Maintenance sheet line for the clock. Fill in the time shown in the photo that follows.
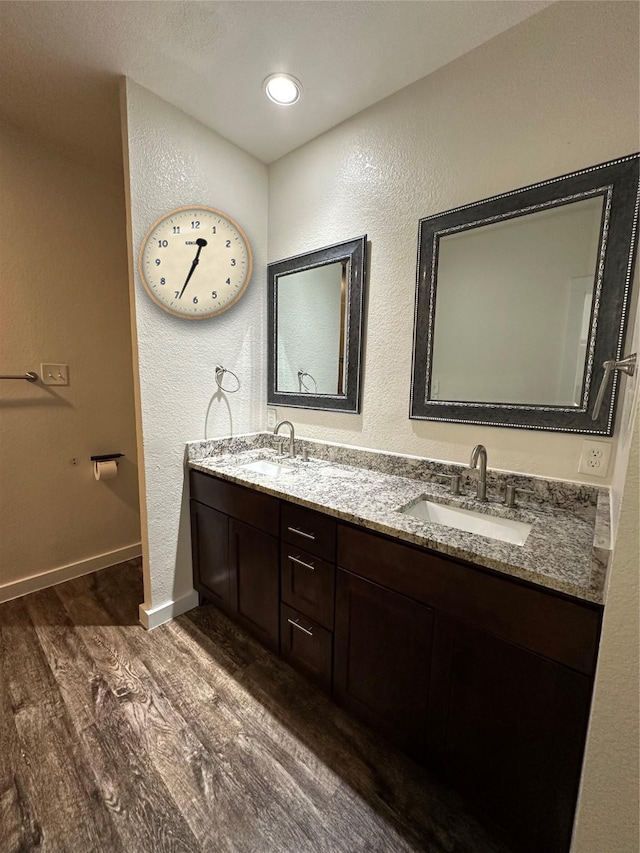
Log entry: 12:34
